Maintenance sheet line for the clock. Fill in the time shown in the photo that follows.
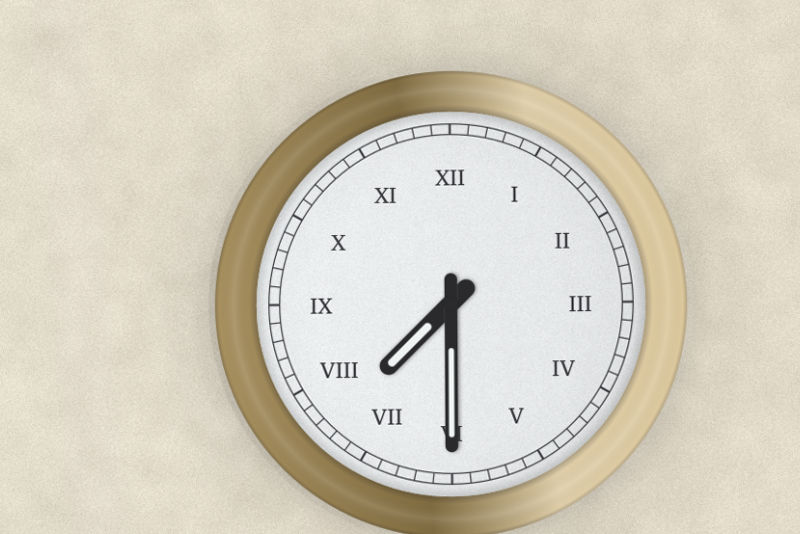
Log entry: 7:30
